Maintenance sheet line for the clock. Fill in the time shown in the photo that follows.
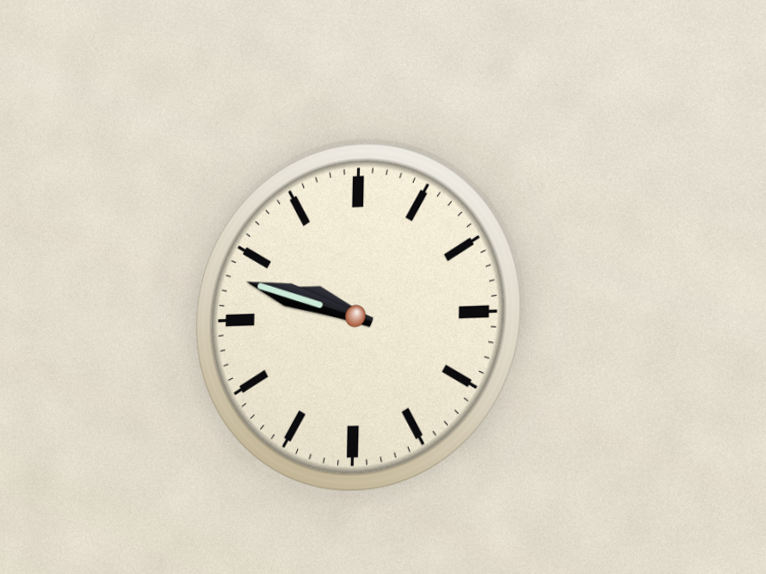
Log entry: 9:48
